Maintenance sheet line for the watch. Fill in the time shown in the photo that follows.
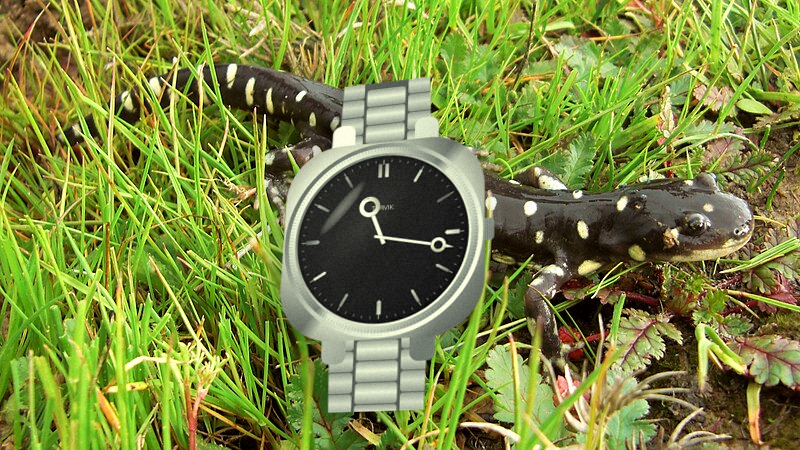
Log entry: 11:17
